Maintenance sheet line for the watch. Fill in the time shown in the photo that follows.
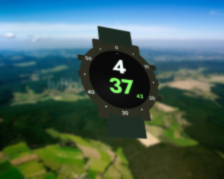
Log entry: 4:37
